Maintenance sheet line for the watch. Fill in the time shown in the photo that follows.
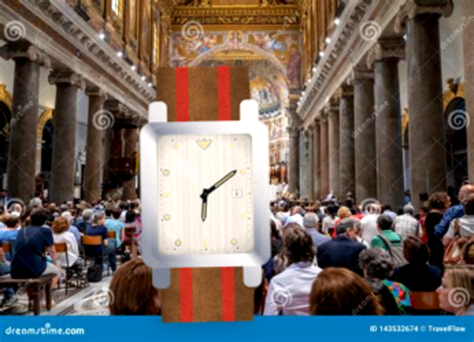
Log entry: 6:09
